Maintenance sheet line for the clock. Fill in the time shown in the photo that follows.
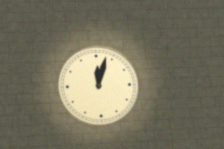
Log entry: 12:03
